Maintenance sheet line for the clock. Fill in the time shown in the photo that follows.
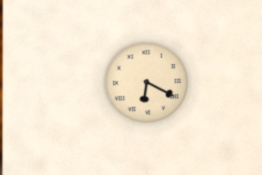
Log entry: 6:20
